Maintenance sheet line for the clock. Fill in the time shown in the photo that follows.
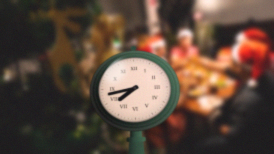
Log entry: 7:43
